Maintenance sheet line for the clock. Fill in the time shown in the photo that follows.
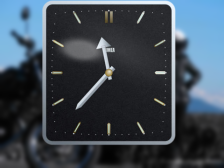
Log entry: 11:37
